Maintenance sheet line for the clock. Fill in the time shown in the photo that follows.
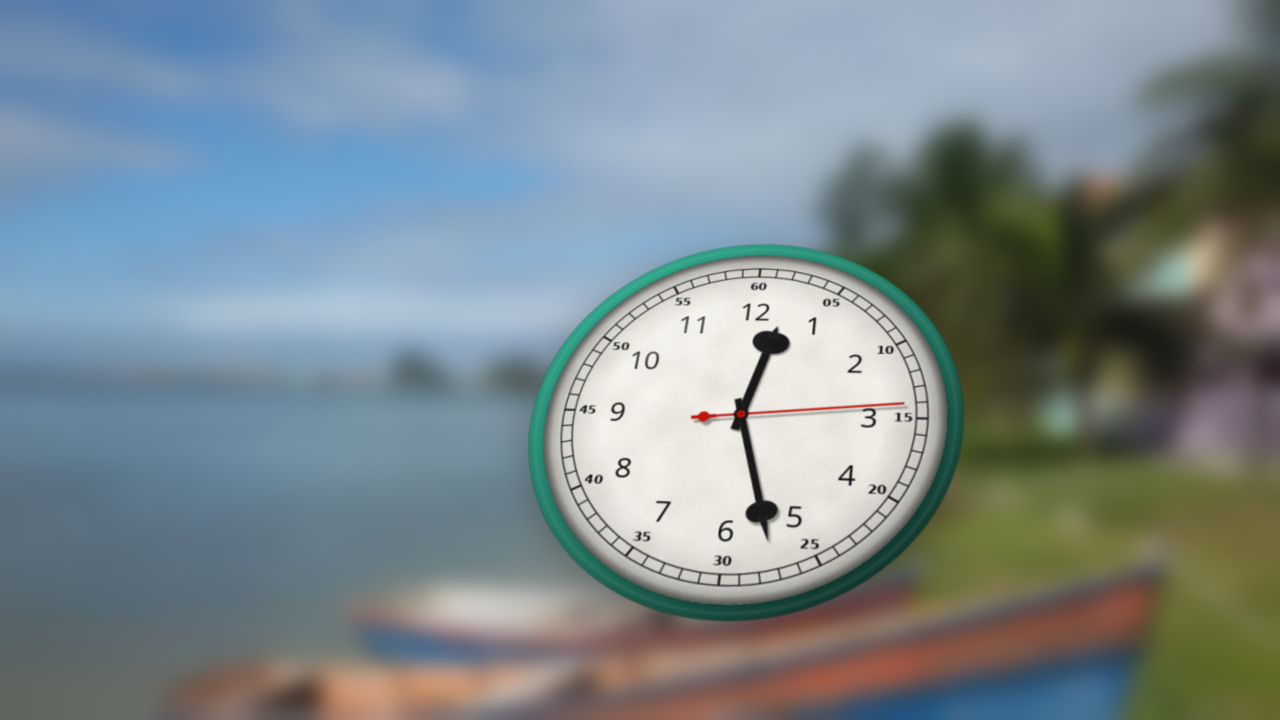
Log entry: 12:27:14
